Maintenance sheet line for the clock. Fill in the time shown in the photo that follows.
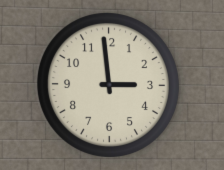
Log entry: 2:59
